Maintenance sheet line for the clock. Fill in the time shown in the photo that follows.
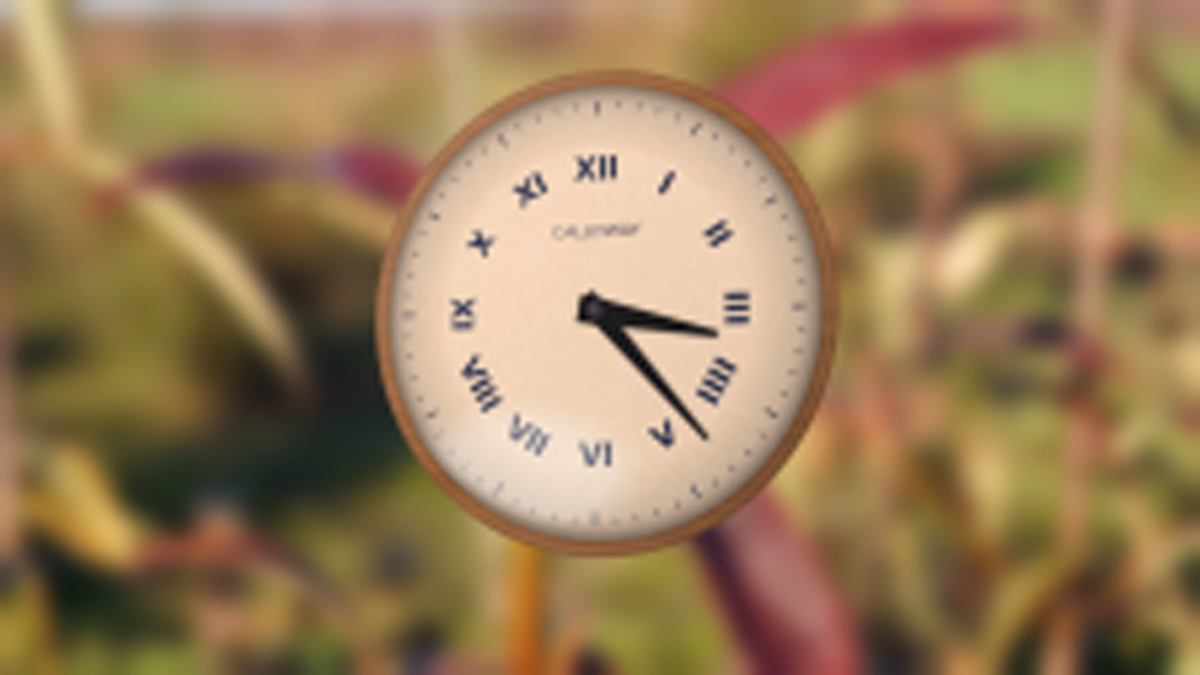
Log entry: 3:23
